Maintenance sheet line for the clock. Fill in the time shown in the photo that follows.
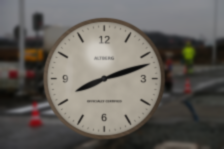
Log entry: 8:12
